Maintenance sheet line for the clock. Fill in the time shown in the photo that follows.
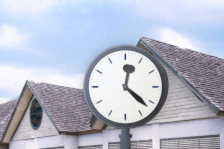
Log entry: 12:22
